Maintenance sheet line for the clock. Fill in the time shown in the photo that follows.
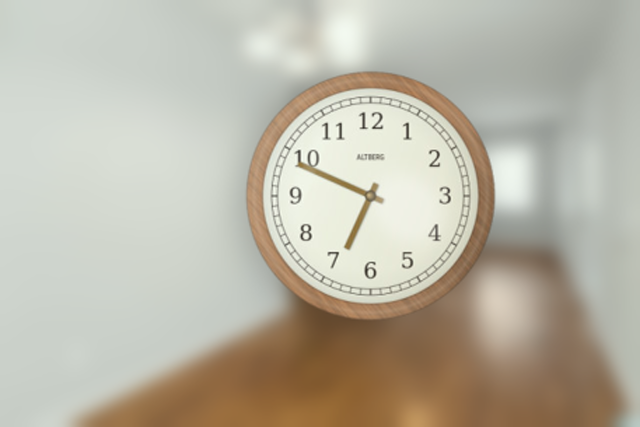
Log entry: 6:49
